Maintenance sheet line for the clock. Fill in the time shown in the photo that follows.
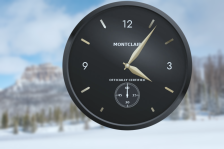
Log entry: 4:06
